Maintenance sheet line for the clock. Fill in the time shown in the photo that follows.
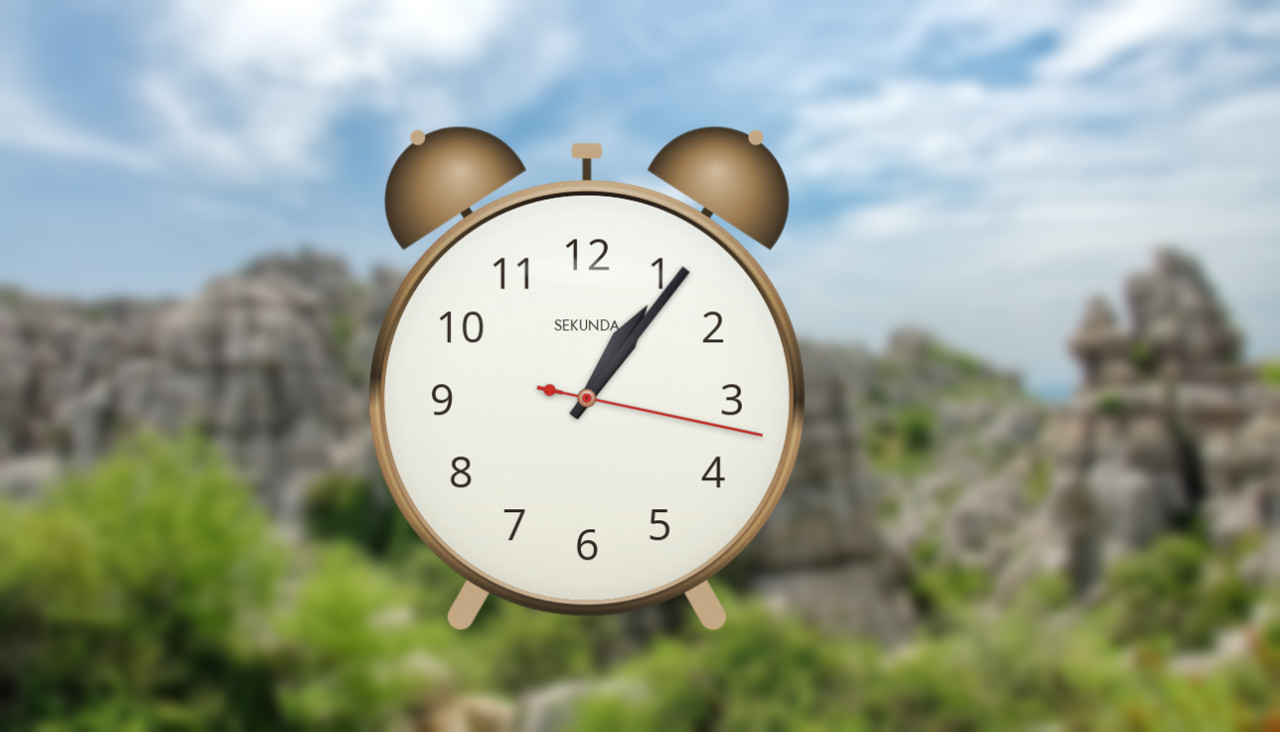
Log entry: 1:06:17
